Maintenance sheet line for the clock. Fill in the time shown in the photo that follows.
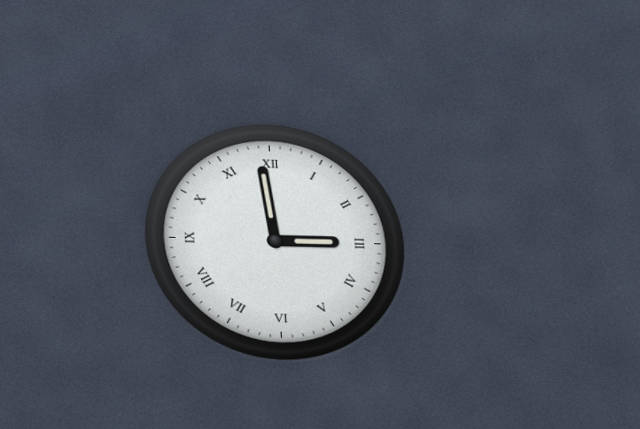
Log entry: 2:59
